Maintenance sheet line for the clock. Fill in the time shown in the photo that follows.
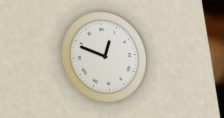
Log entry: 12:49
